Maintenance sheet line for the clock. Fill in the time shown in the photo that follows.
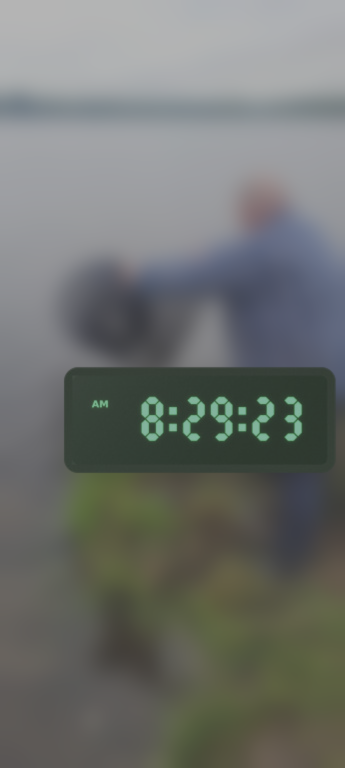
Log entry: 8:29:23
